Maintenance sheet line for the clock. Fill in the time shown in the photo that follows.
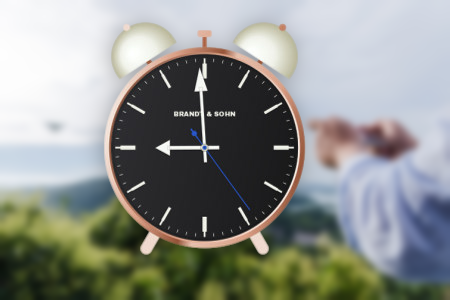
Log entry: 8:59:24
